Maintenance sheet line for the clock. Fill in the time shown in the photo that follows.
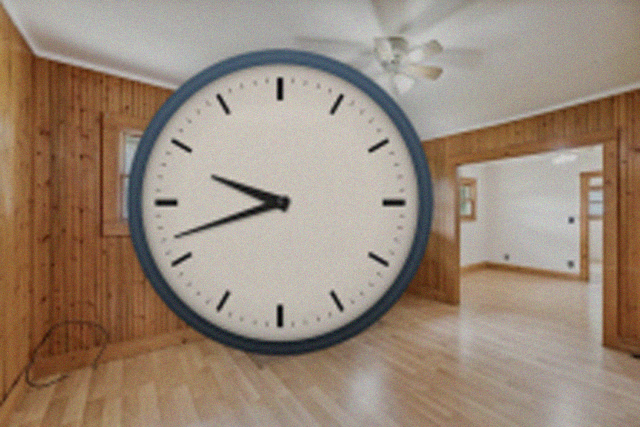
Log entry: 9:42
